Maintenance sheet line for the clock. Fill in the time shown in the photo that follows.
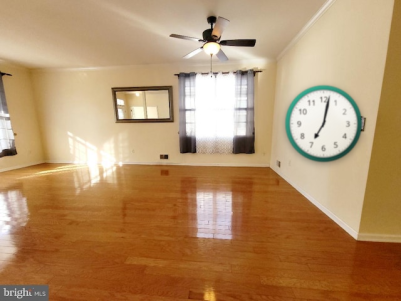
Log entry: 7:02
